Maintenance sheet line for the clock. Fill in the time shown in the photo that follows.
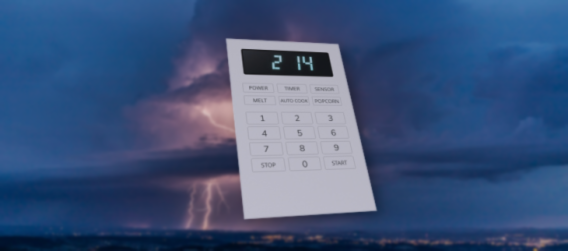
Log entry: 2:14
